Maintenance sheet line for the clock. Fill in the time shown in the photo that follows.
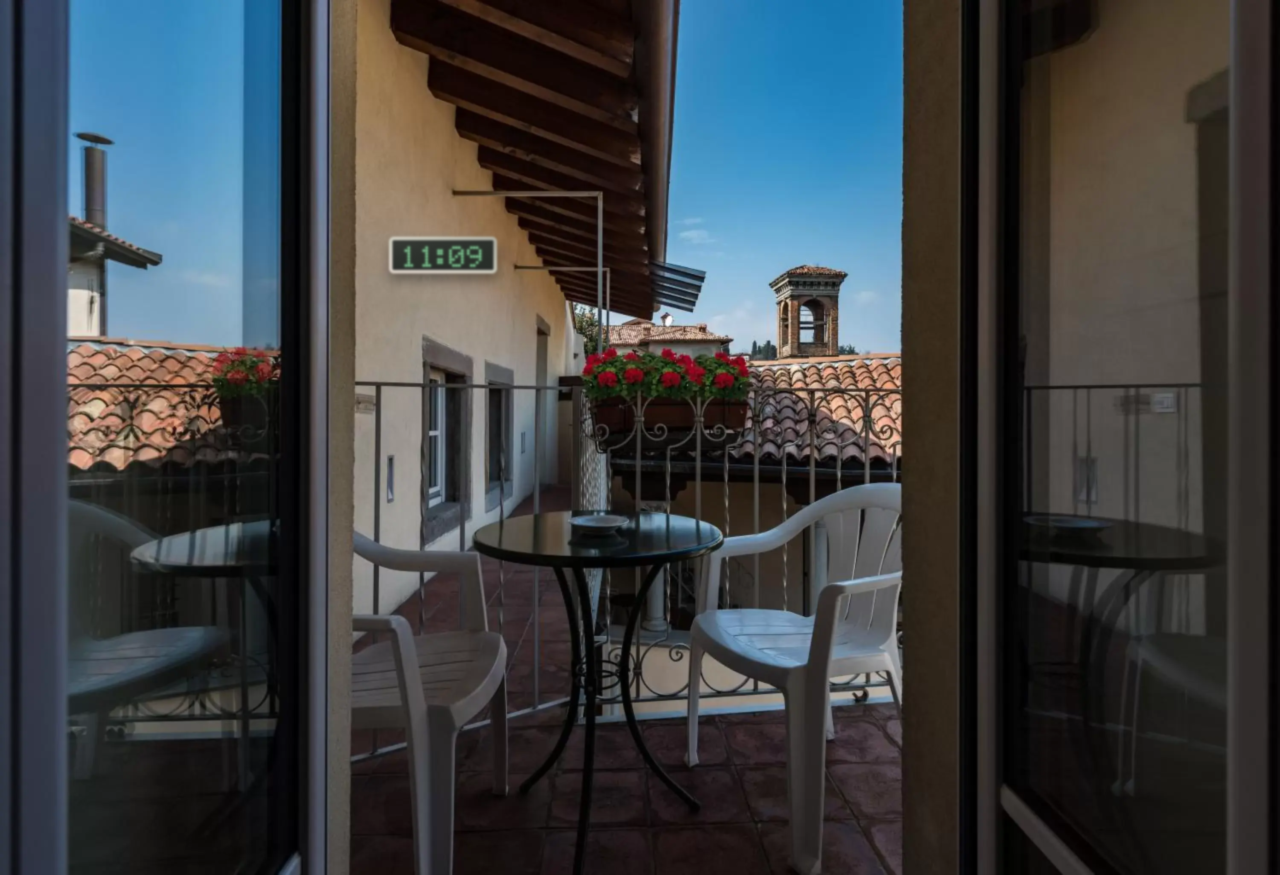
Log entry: 11:09
